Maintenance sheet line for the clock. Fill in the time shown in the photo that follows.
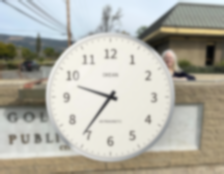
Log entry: 9:36
